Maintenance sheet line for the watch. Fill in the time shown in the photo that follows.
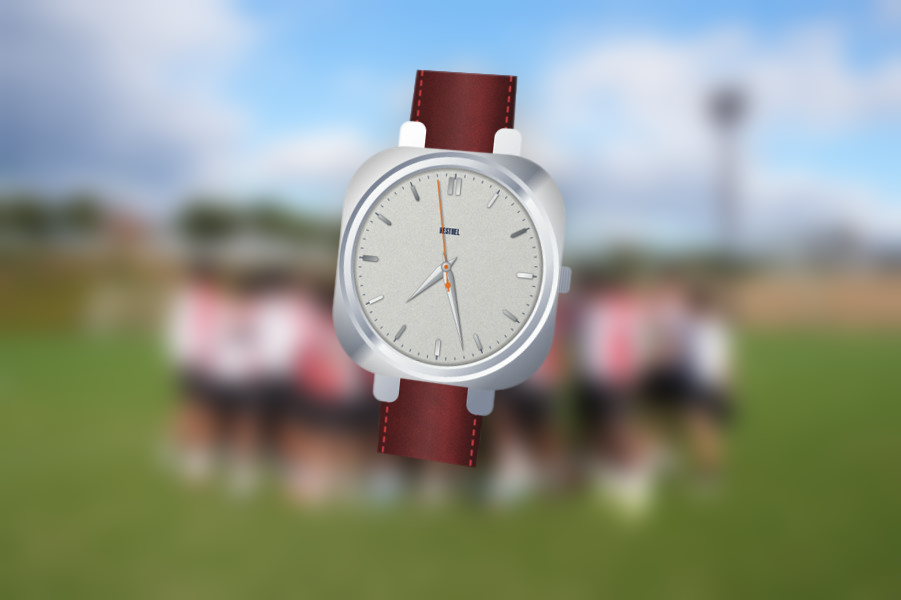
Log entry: 7:26:58
